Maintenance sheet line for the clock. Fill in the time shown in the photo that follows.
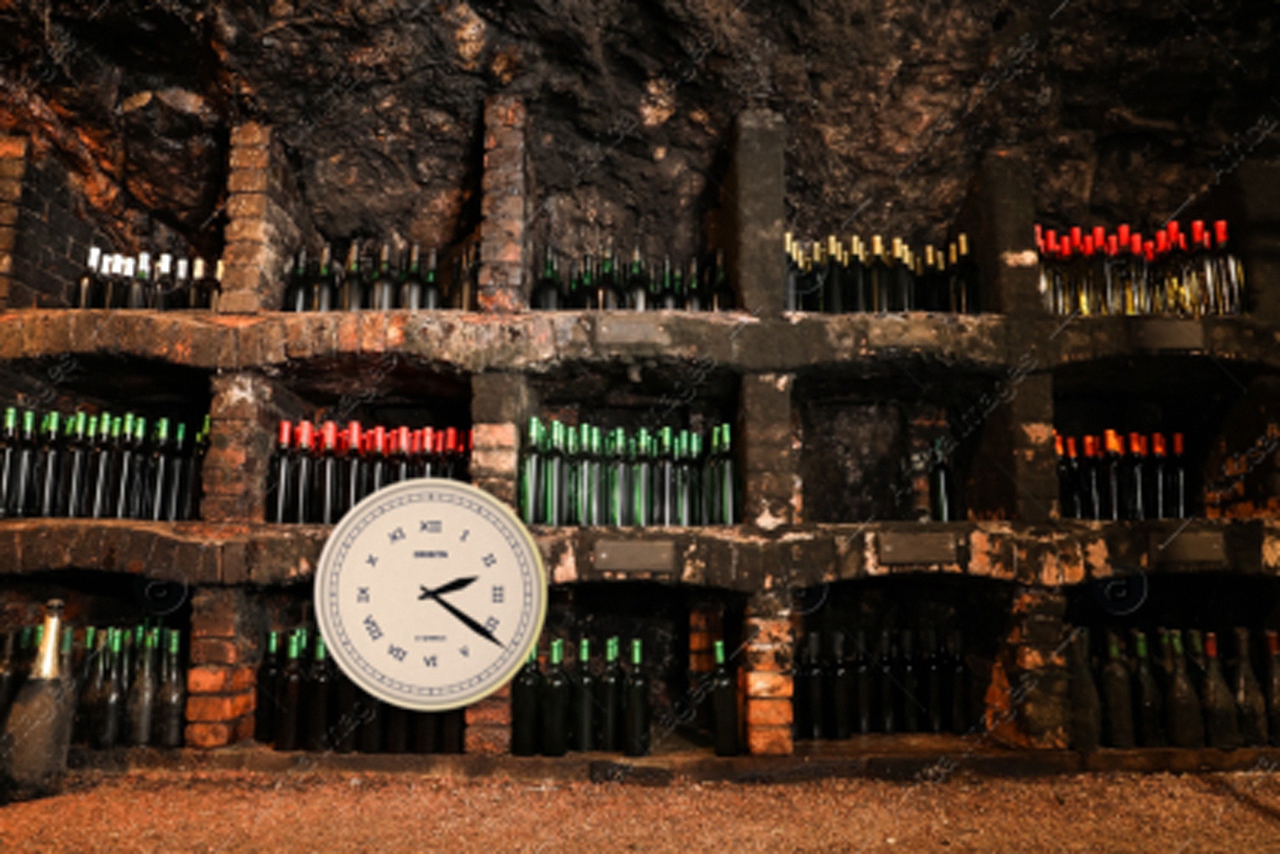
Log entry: 2:21
